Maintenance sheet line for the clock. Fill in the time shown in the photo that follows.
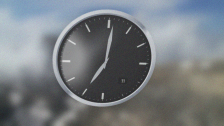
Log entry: 7:01
